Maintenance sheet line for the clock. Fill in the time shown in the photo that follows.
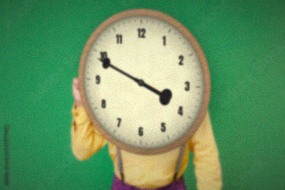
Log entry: 3:49
